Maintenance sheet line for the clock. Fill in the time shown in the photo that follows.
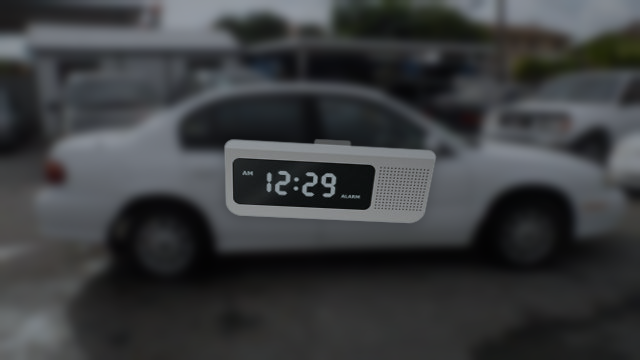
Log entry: 12:29
